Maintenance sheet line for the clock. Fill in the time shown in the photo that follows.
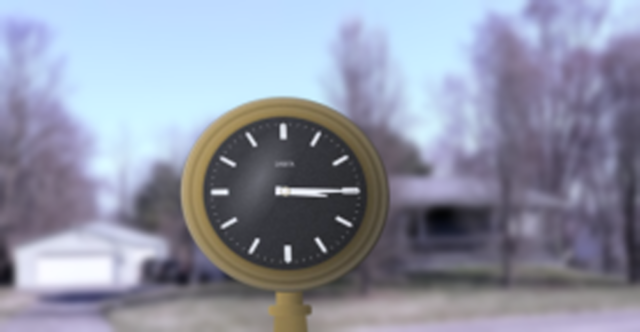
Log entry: 3:15
